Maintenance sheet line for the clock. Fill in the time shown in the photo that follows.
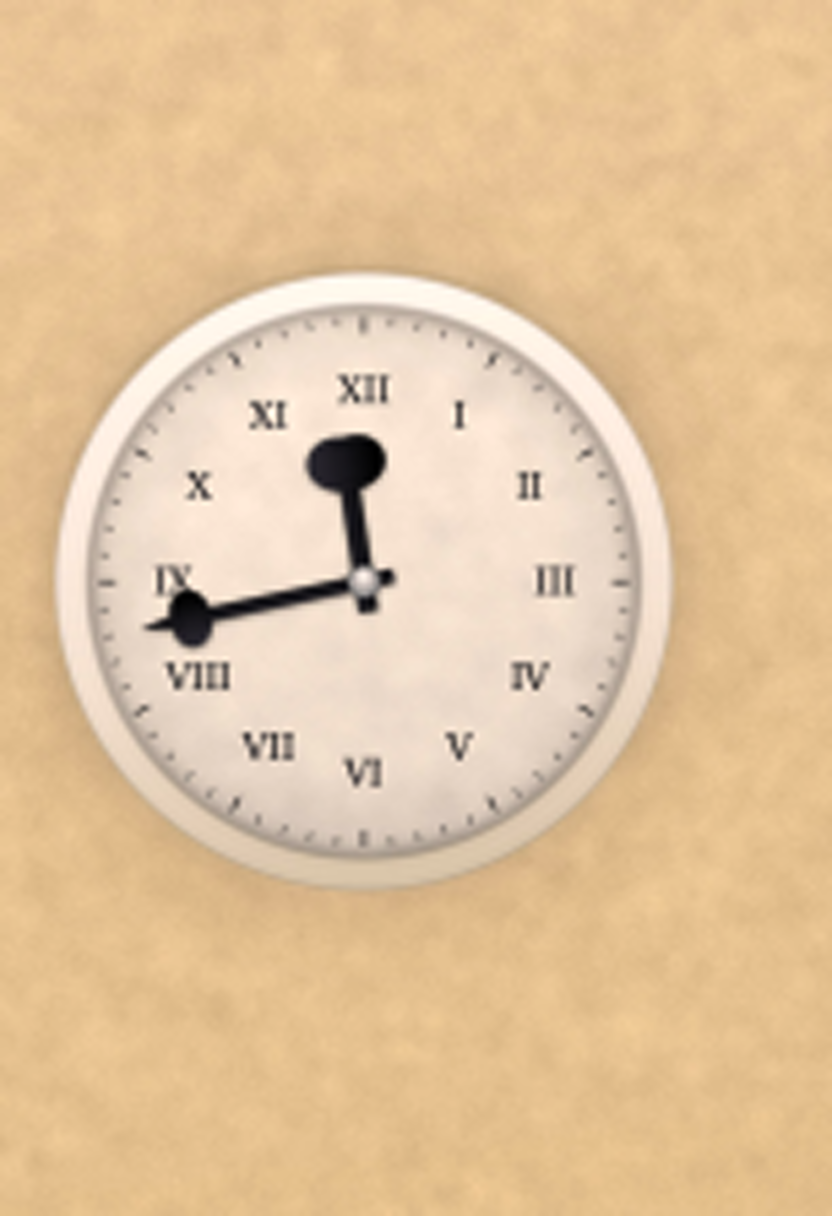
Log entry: 11:43
